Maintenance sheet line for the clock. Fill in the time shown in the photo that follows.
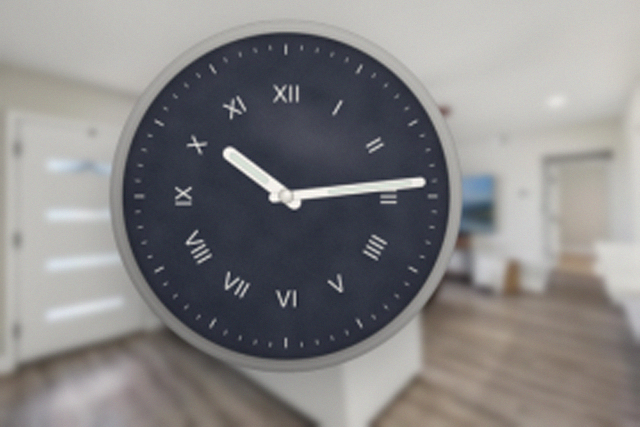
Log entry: 10:14
